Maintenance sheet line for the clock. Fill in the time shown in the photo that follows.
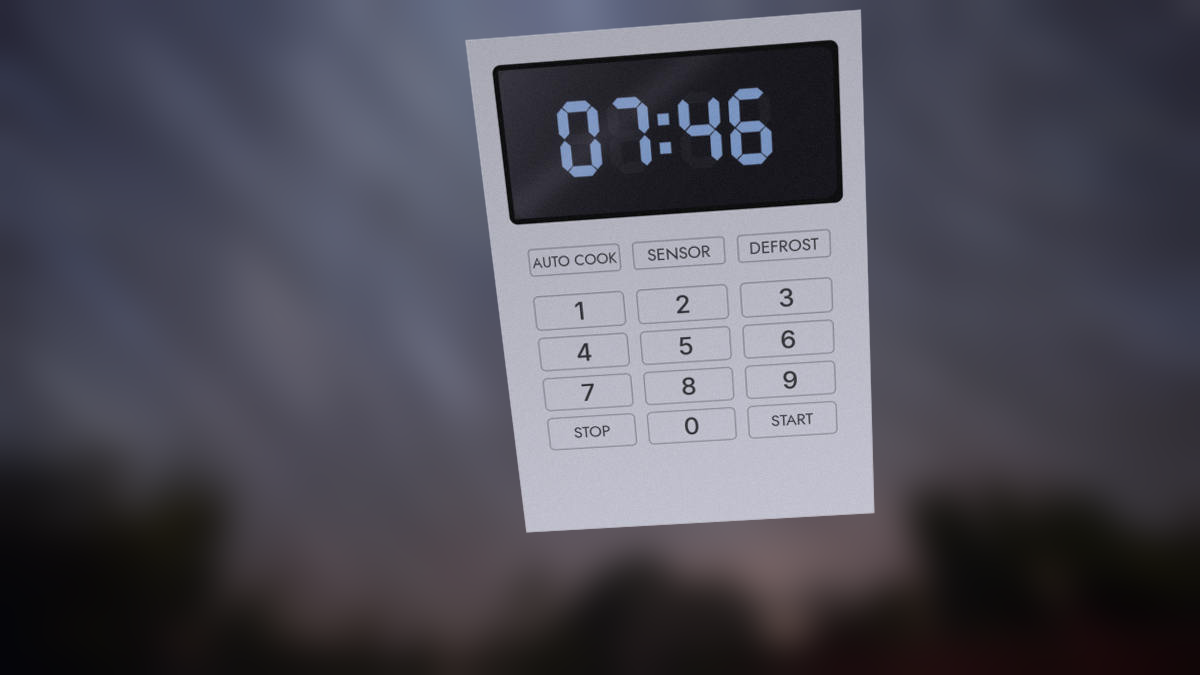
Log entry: 7:46
